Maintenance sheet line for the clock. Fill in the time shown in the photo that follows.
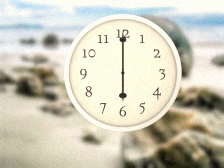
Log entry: 6:00
